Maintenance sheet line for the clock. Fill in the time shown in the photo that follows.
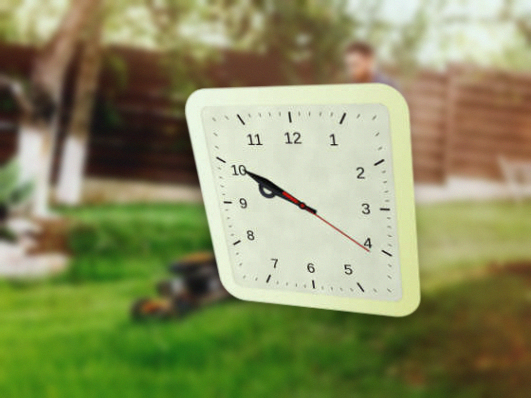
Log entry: 9:50:21
